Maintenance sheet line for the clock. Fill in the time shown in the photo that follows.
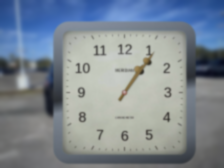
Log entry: 1:06
